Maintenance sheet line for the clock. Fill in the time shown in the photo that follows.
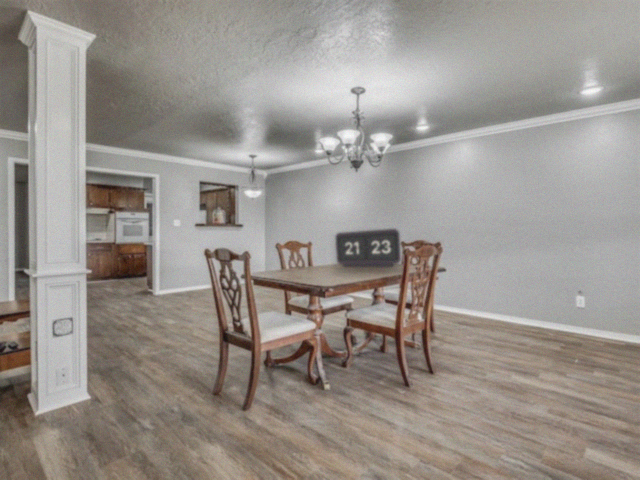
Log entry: 21:23
